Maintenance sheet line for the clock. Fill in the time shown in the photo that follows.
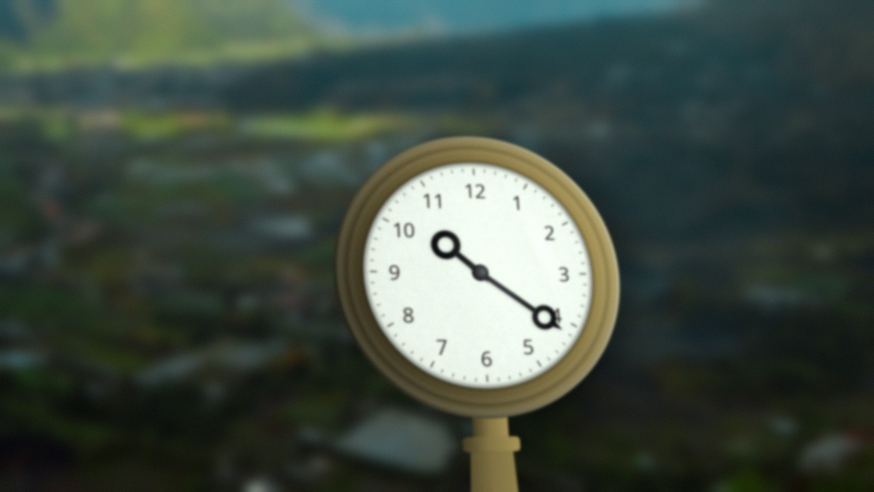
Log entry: 10:21
